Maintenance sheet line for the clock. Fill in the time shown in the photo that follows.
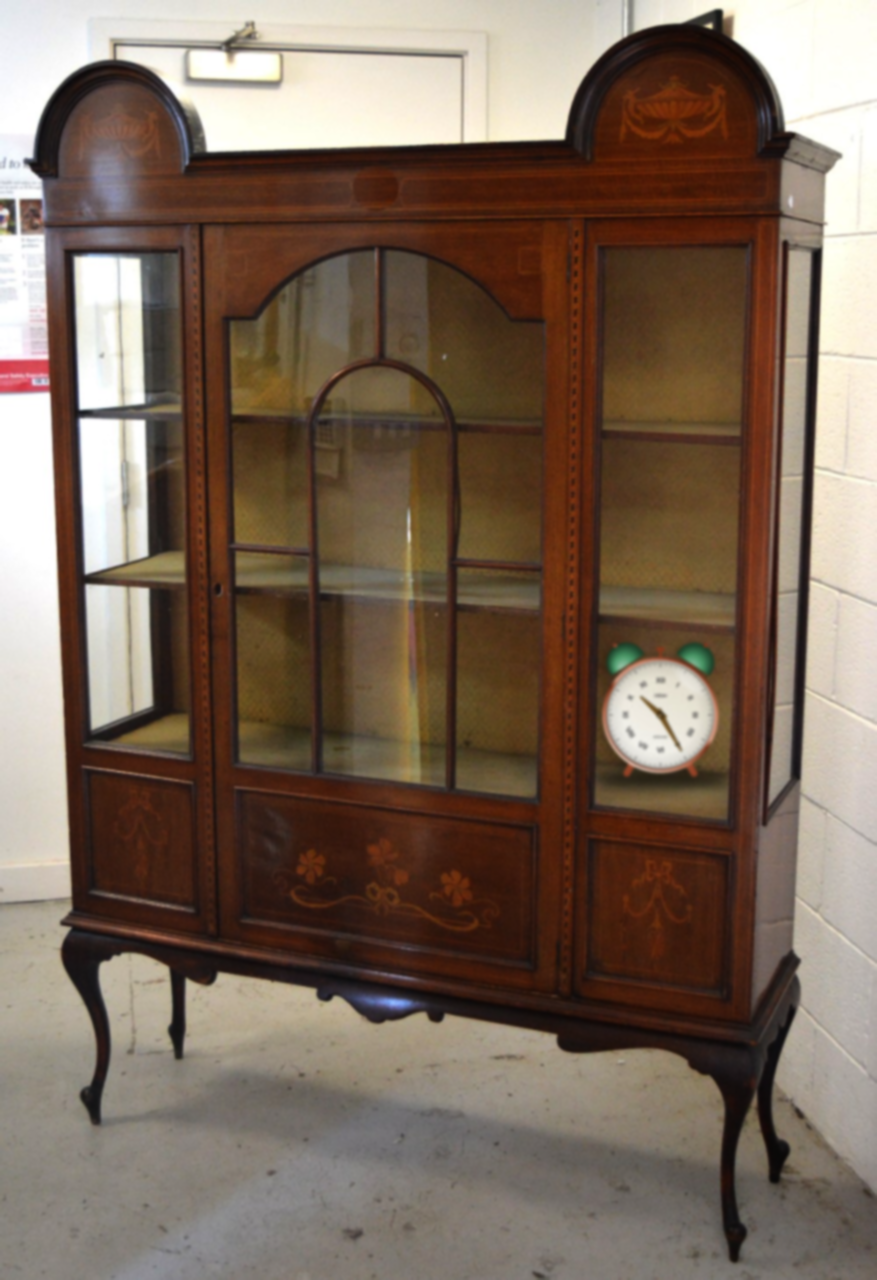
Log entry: 10:25
